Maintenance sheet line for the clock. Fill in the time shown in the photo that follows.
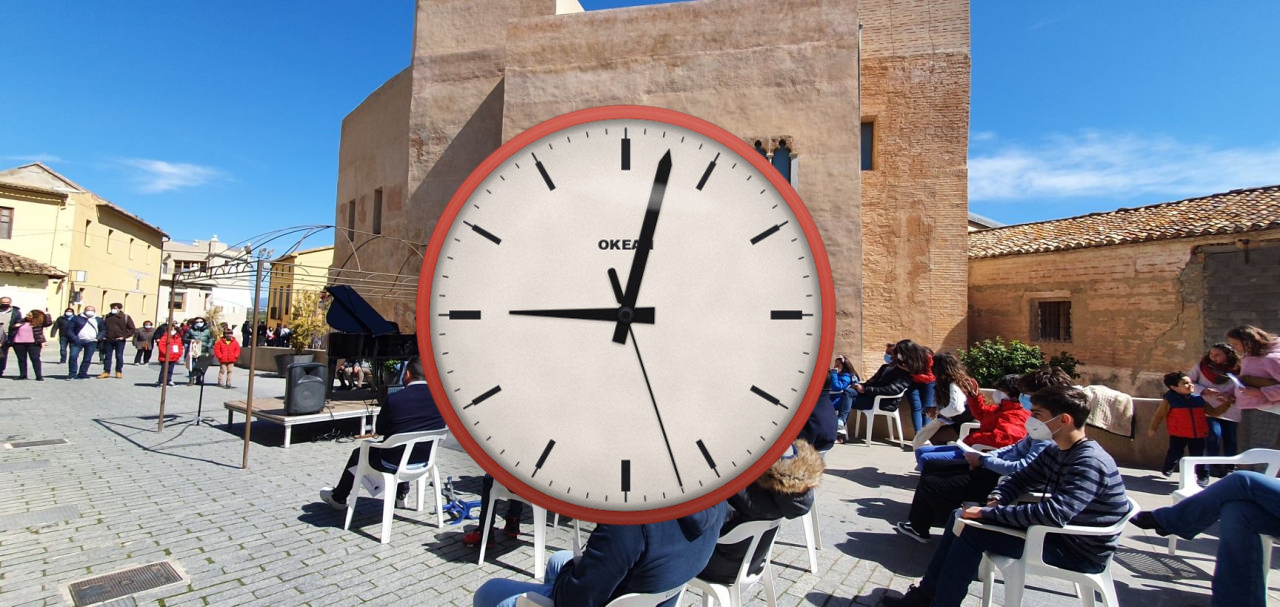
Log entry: 9:02:27
